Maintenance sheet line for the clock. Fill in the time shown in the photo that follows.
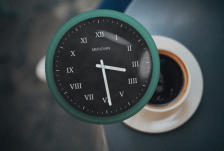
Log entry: 3:29
